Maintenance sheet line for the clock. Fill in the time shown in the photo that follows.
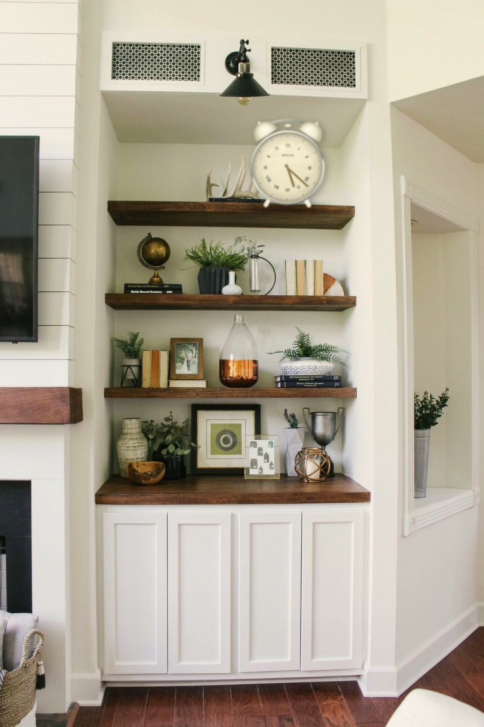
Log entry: 5:22
